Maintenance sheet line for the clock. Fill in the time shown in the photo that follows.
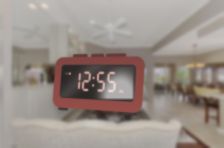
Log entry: 12:55
